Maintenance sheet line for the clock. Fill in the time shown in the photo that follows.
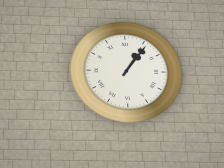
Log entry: 1:06
